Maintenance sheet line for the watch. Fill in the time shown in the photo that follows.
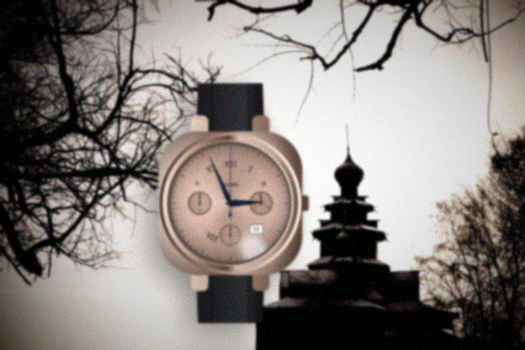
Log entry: 2:56
